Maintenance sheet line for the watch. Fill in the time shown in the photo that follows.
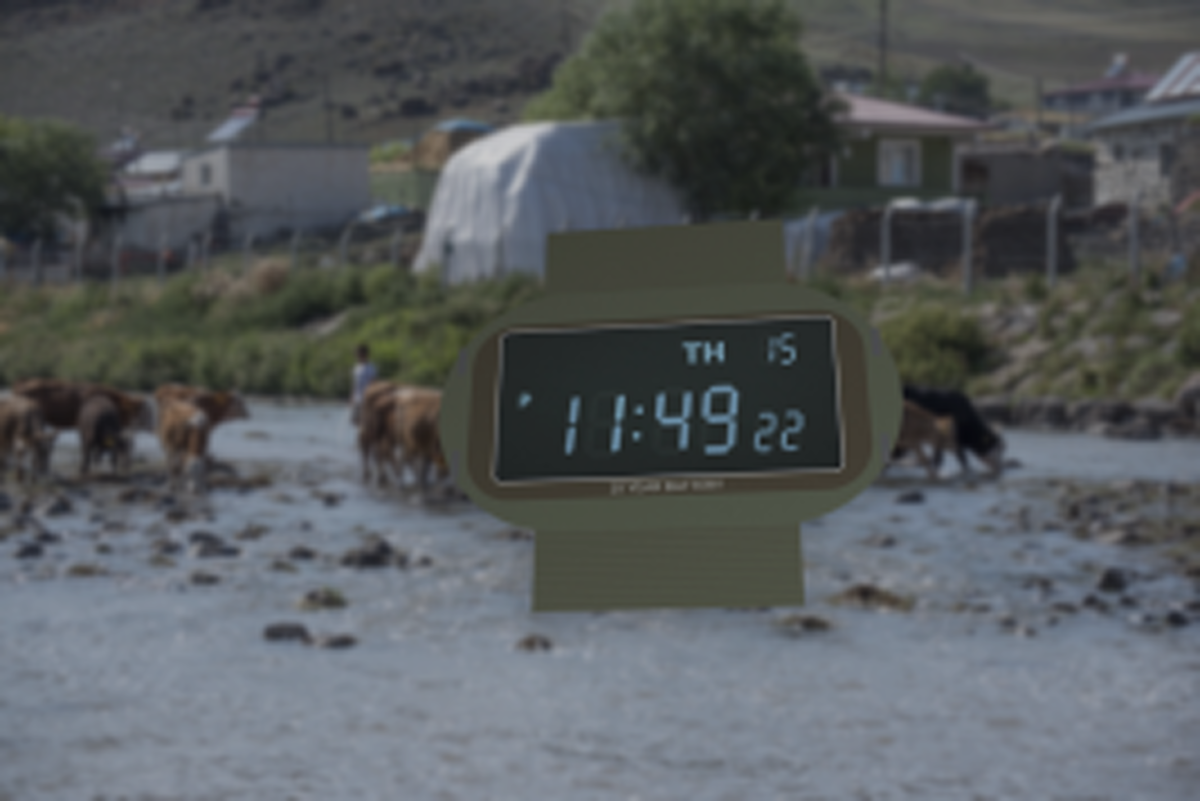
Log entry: 11:49:22
